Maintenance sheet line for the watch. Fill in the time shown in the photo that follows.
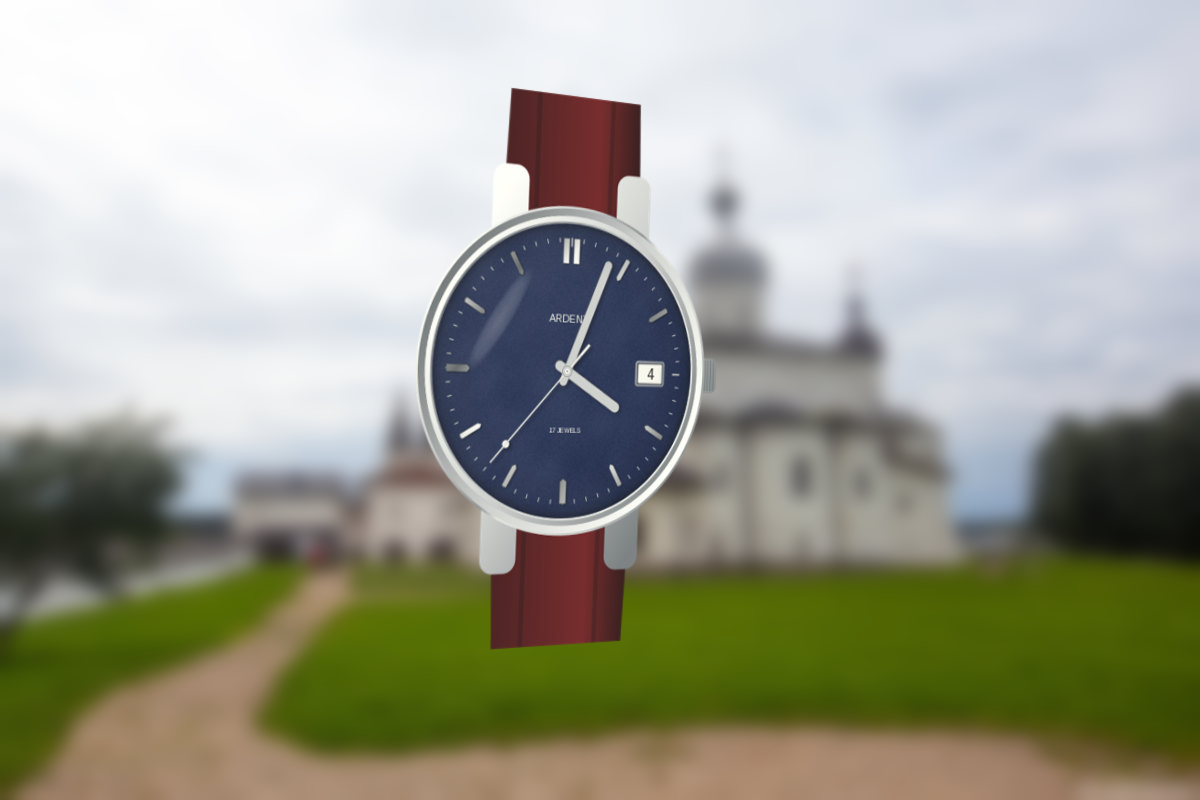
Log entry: 4:03:37
